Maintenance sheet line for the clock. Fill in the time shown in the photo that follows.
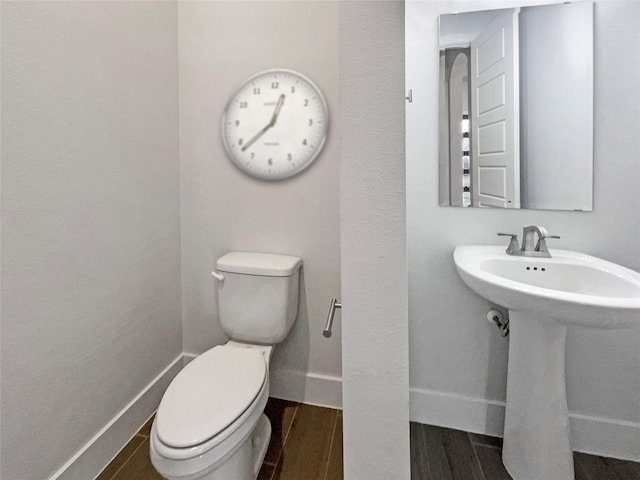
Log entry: 12:38
